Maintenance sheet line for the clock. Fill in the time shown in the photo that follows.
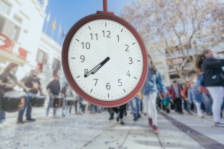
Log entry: 7:39
